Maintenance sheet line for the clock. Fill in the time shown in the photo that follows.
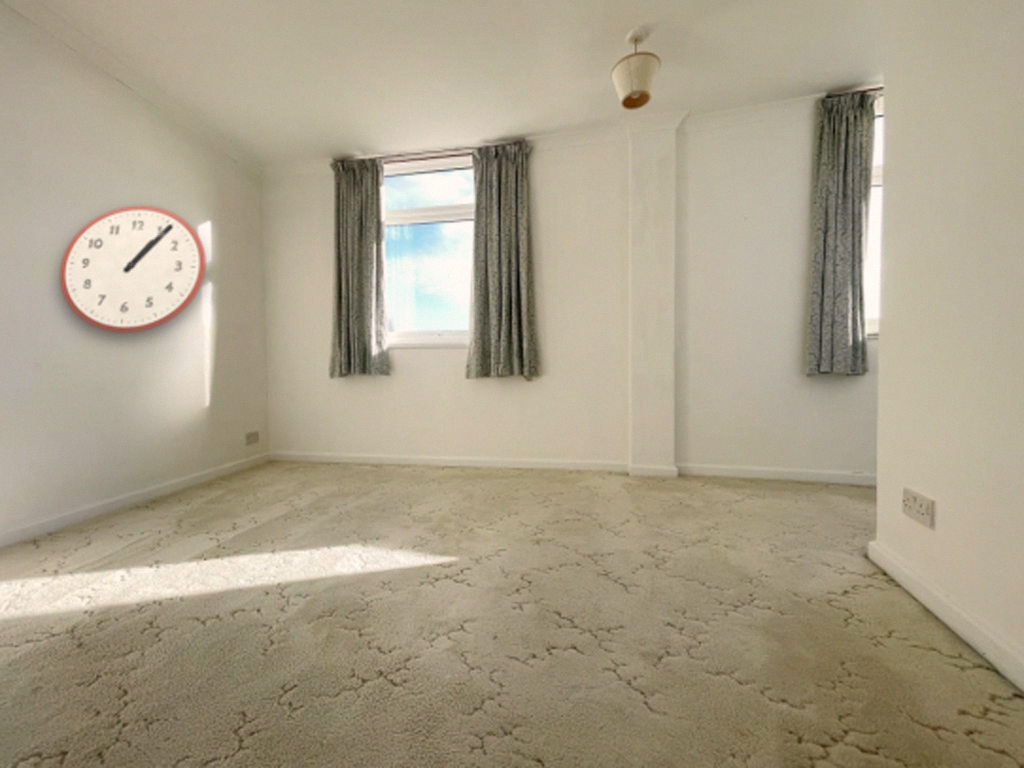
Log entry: 1:06
